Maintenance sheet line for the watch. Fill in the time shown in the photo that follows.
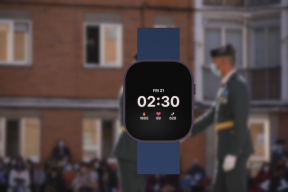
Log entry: 2:30
